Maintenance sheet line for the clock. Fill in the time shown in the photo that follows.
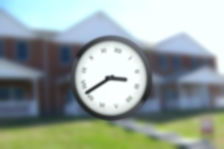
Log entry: 2:37
